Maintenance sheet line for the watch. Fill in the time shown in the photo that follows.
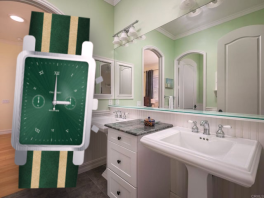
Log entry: 3:00
